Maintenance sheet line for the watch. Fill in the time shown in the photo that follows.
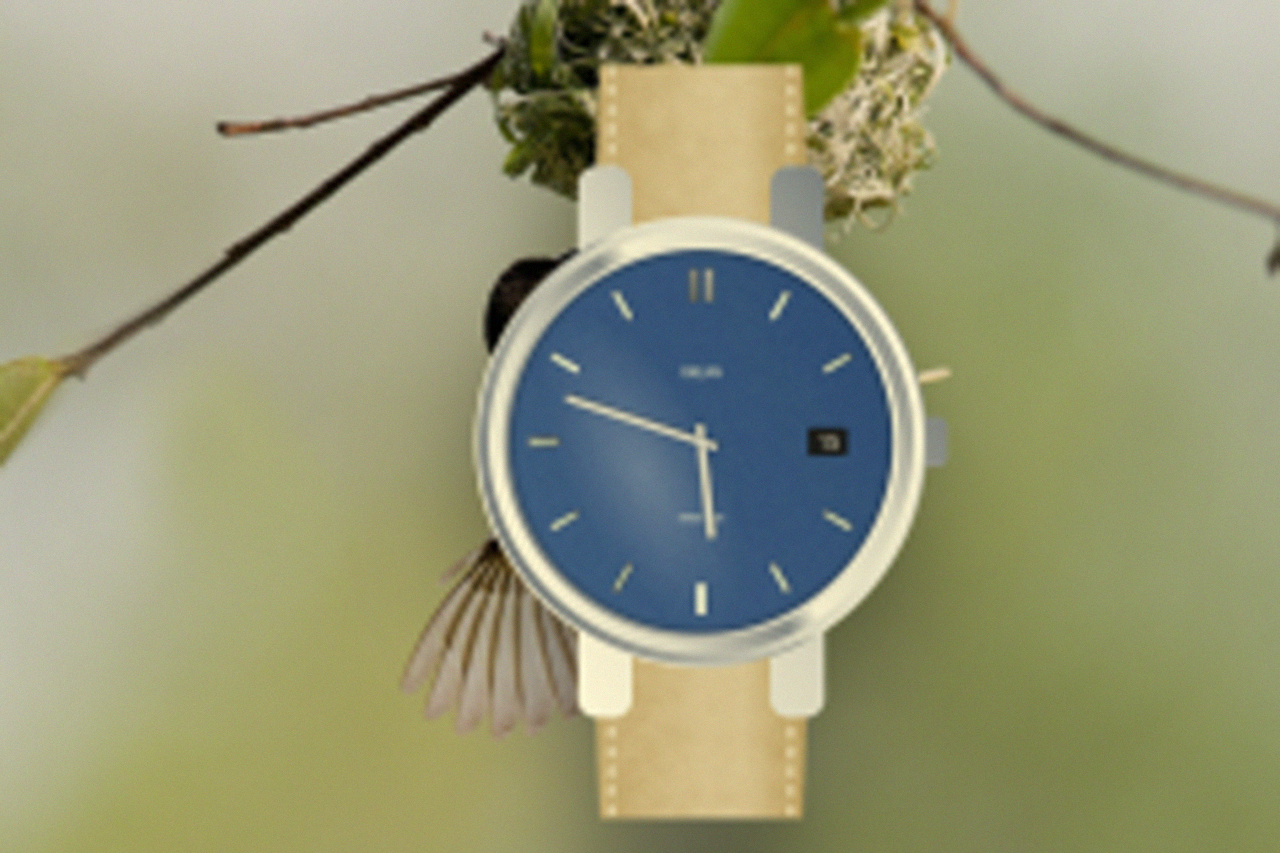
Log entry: 5:48
